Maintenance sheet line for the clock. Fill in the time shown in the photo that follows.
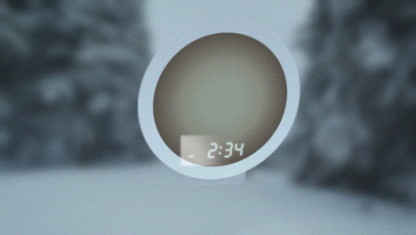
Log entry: 2:34
